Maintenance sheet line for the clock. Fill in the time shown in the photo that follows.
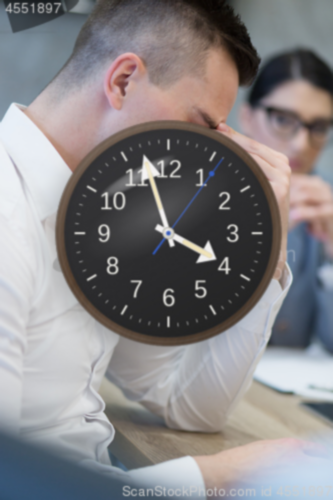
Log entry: 3:57:06
